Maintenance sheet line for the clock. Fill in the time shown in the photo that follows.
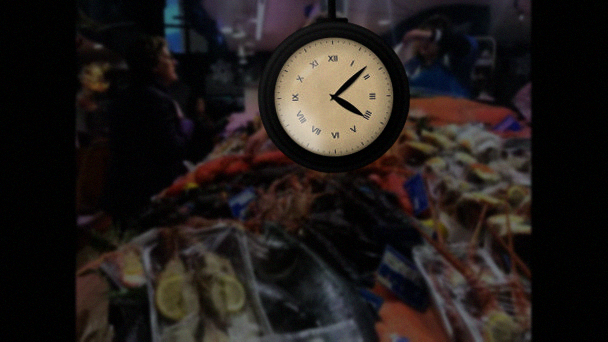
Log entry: 4:08
